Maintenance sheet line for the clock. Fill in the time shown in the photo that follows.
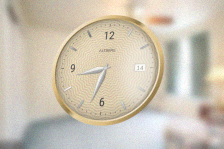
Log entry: 8:33
